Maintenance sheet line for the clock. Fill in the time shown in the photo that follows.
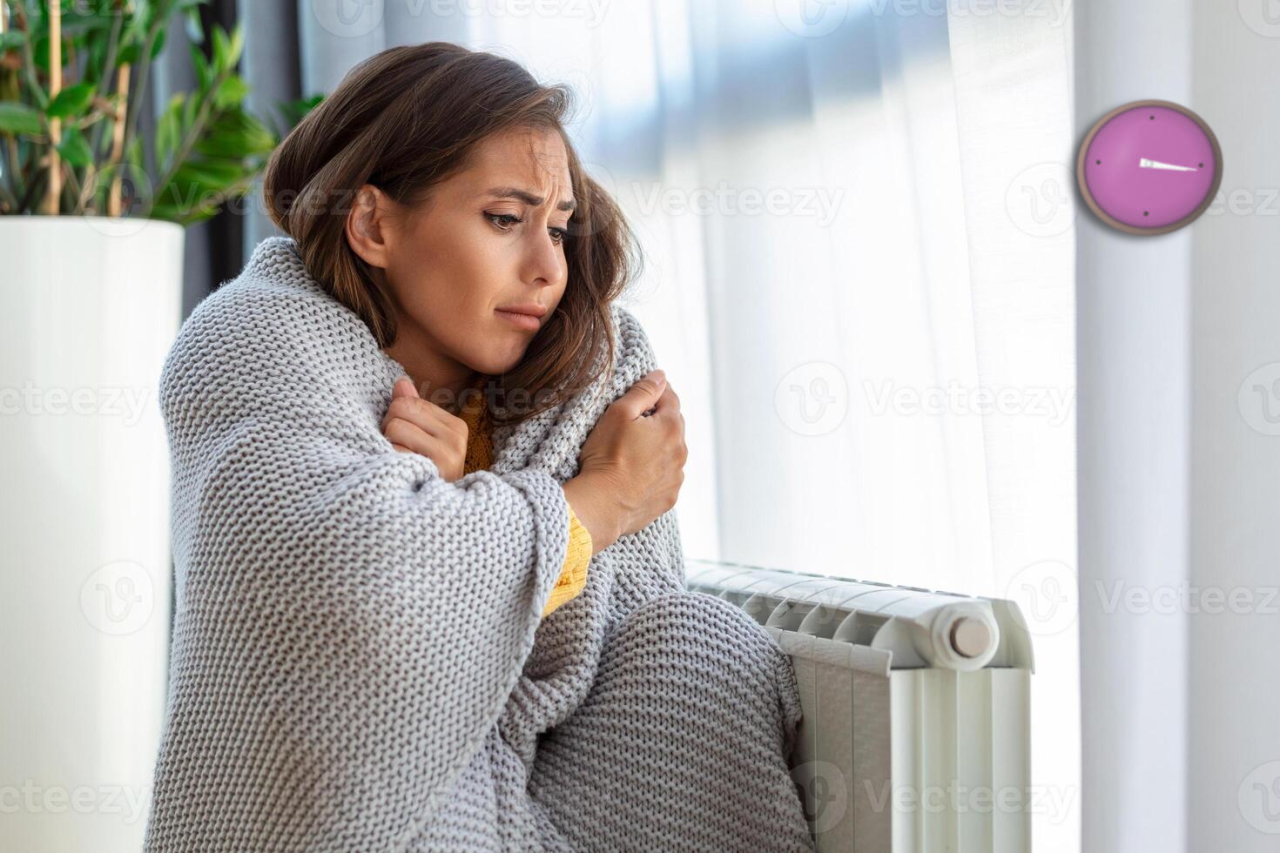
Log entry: 3:16
